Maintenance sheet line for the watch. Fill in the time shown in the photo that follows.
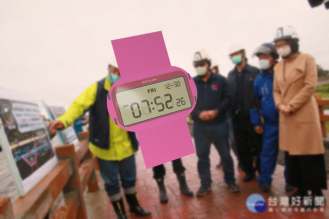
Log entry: 7:52:26
